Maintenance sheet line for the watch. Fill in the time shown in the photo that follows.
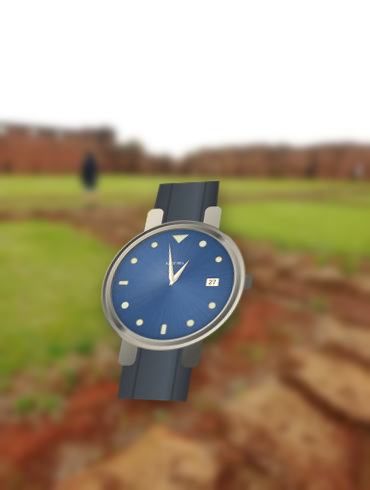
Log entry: 12:58
